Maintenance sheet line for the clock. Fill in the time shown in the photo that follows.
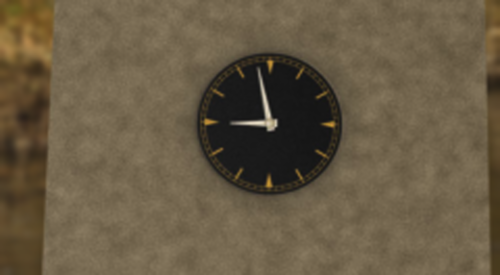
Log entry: 8:58
